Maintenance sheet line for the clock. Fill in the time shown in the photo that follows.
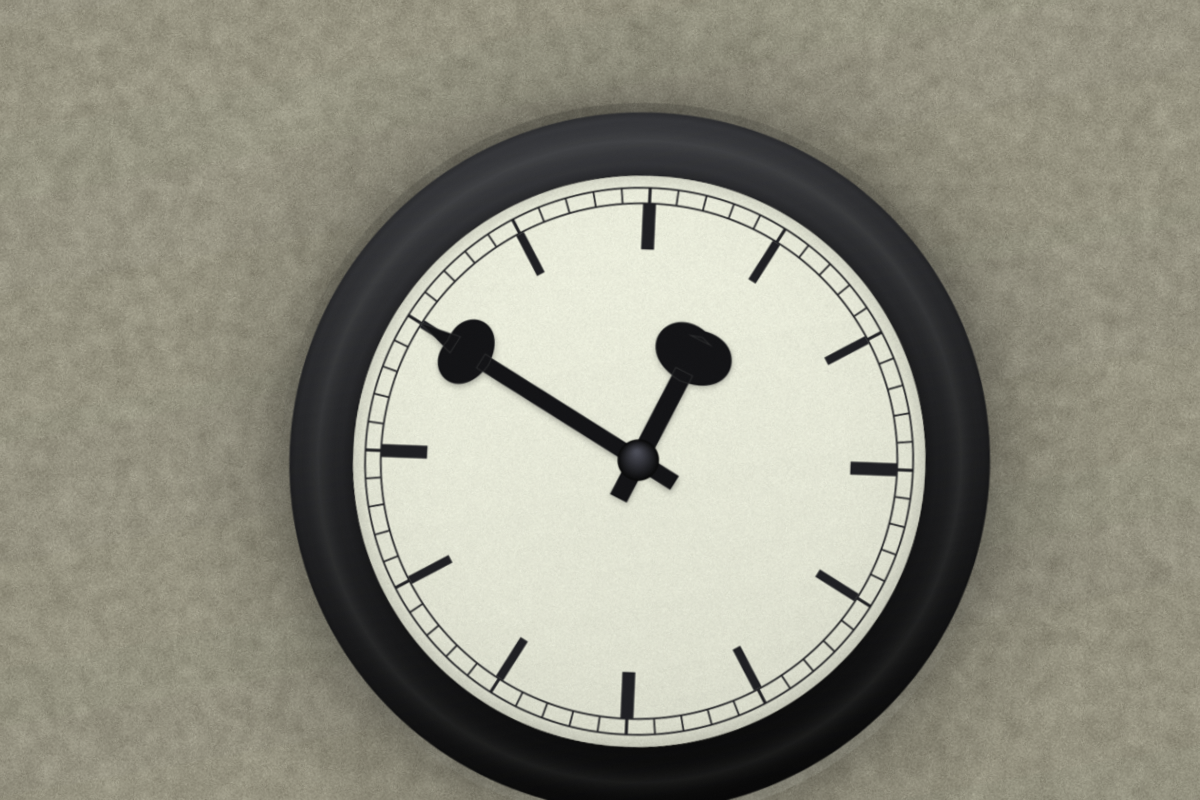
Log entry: 12:50
